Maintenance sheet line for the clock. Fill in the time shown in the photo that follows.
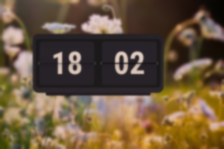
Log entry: 18:02
